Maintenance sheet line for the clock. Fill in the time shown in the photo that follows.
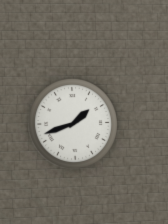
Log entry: 1:42
